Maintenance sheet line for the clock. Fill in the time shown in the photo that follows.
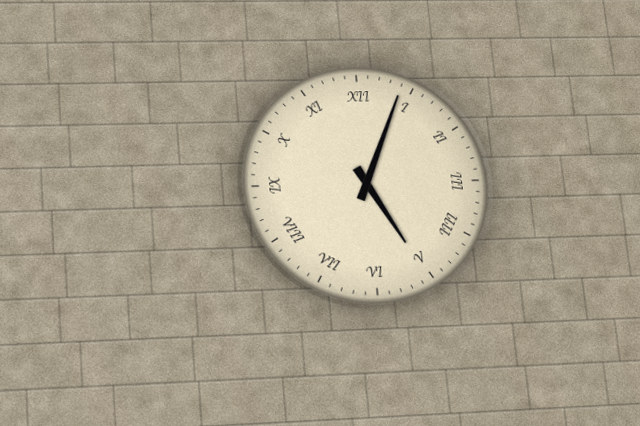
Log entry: 5:04
